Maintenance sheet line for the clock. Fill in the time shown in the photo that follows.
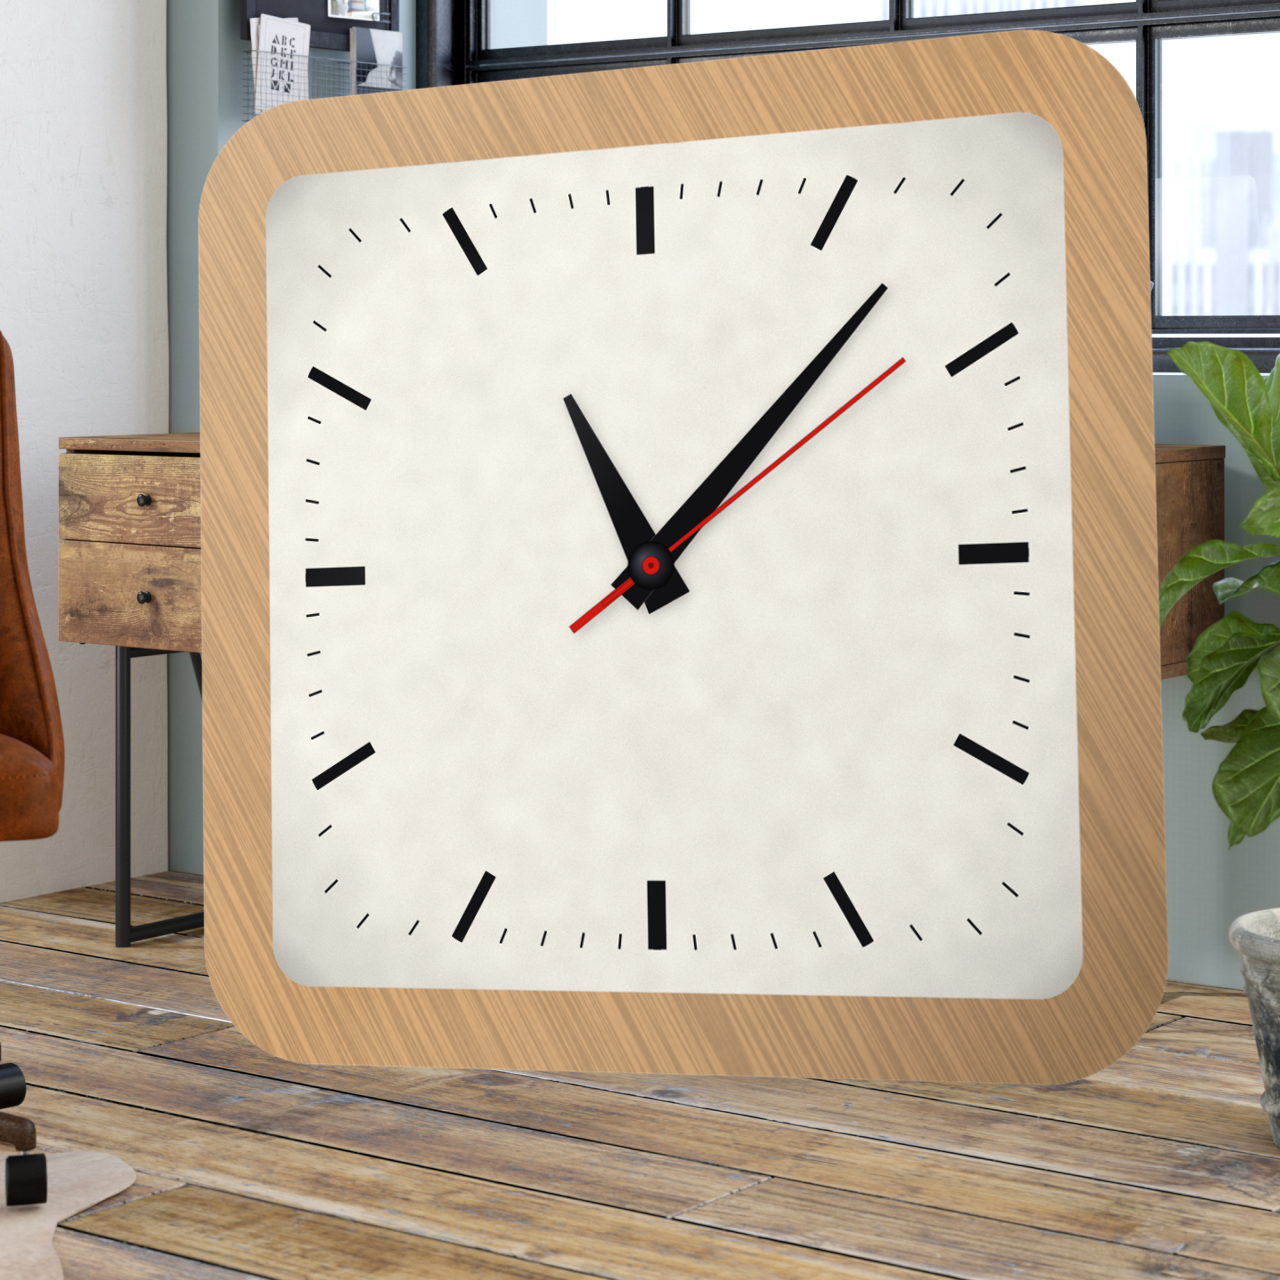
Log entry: 11:07:09
